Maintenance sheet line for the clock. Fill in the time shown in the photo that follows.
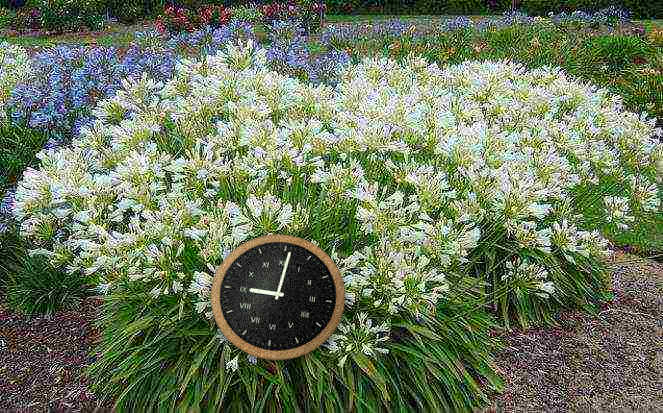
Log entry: 9:01
